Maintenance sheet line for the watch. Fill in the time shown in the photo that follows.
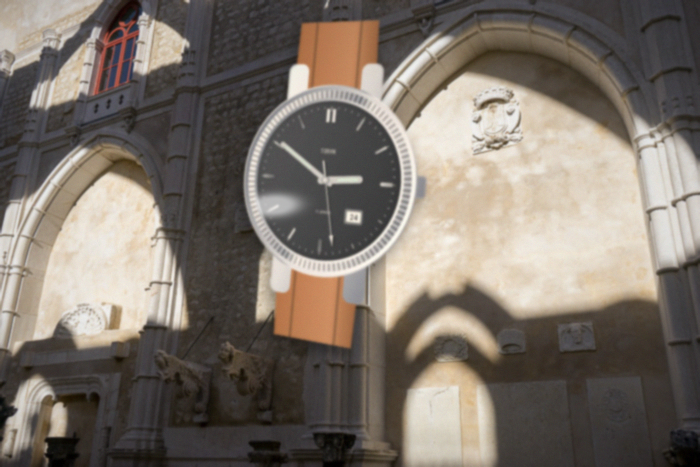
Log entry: 2:50:28
